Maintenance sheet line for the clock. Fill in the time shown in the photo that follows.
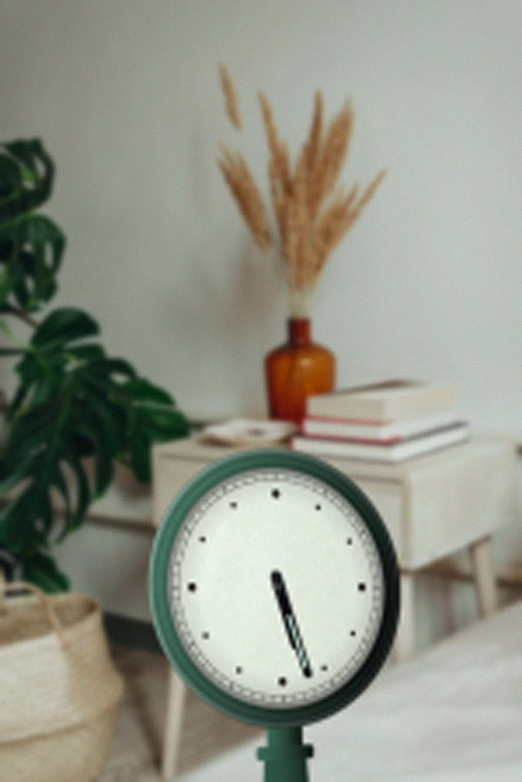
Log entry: 5:27
